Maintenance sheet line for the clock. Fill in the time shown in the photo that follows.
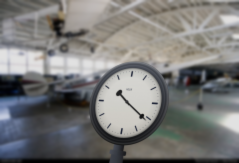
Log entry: 10:21
